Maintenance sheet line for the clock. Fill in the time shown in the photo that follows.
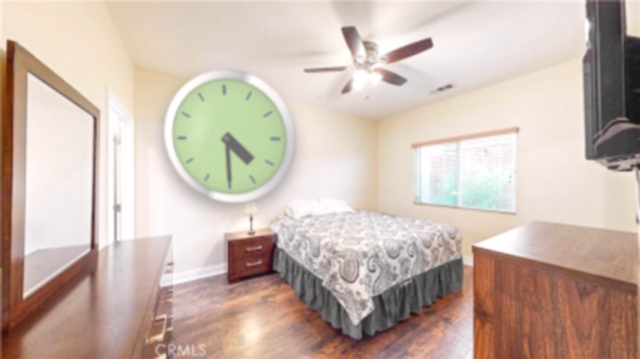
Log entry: 4:30
